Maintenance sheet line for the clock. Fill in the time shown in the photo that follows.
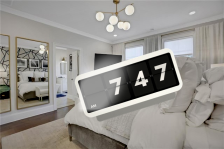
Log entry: 7:47
